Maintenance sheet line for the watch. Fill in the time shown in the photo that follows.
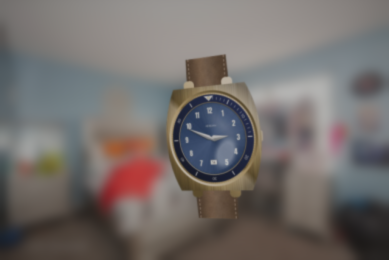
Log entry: 2:49
